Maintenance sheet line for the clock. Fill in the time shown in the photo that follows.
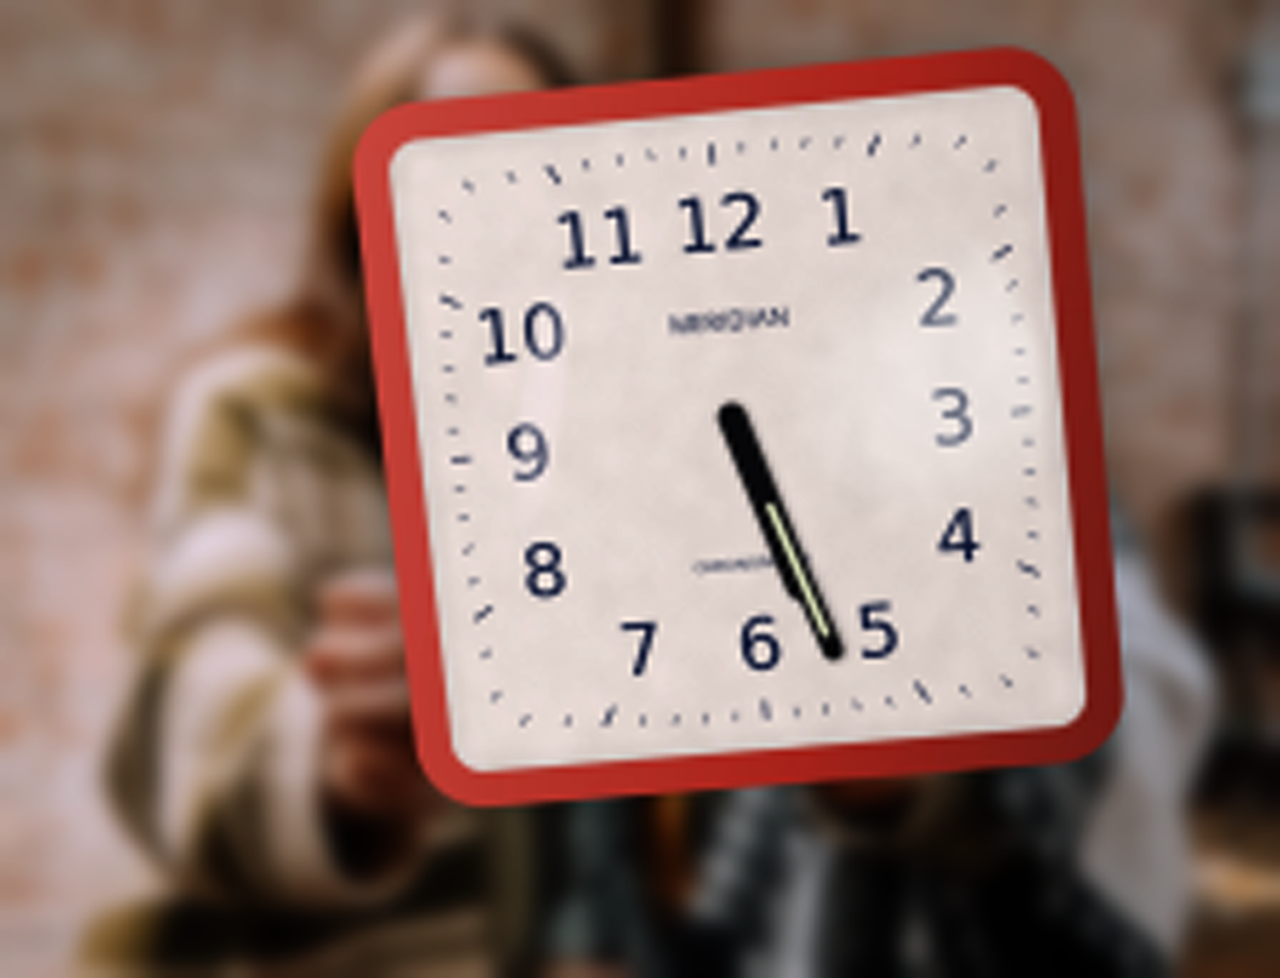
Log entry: 5:27
